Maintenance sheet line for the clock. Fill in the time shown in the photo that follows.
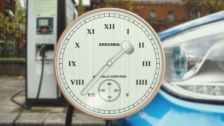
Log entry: 1:37
